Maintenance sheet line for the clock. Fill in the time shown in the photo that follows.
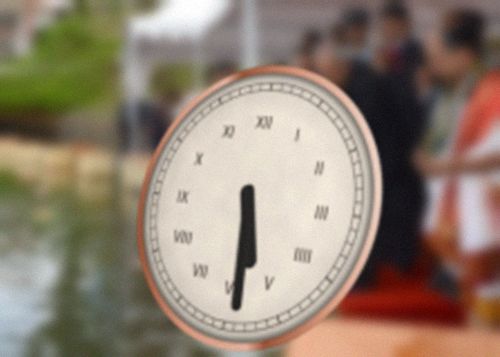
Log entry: 5:29
